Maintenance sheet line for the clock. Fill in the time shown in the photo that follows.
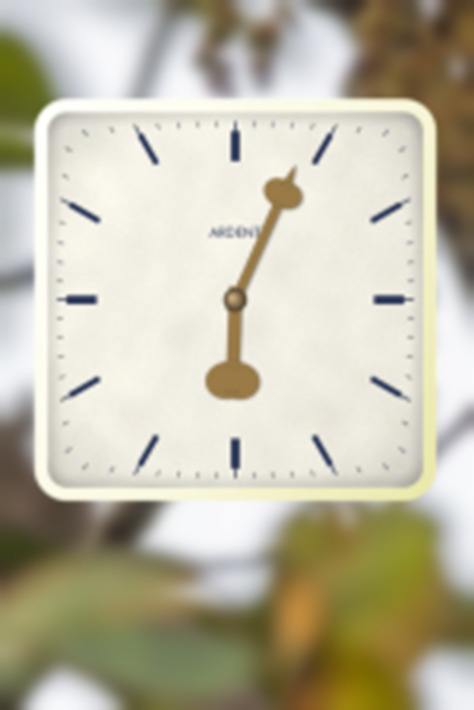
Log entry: 6:04
